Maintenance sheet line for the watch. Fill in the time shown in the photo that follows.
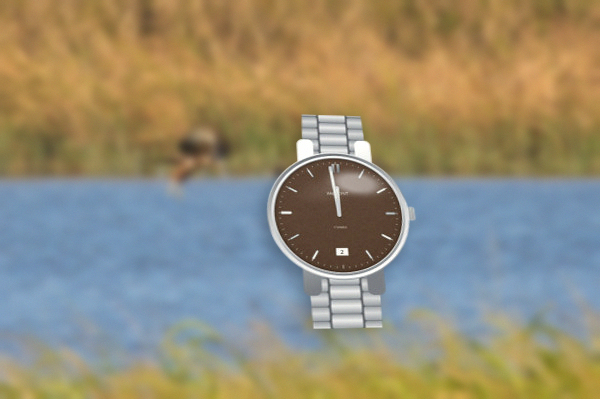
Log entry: 11:59
